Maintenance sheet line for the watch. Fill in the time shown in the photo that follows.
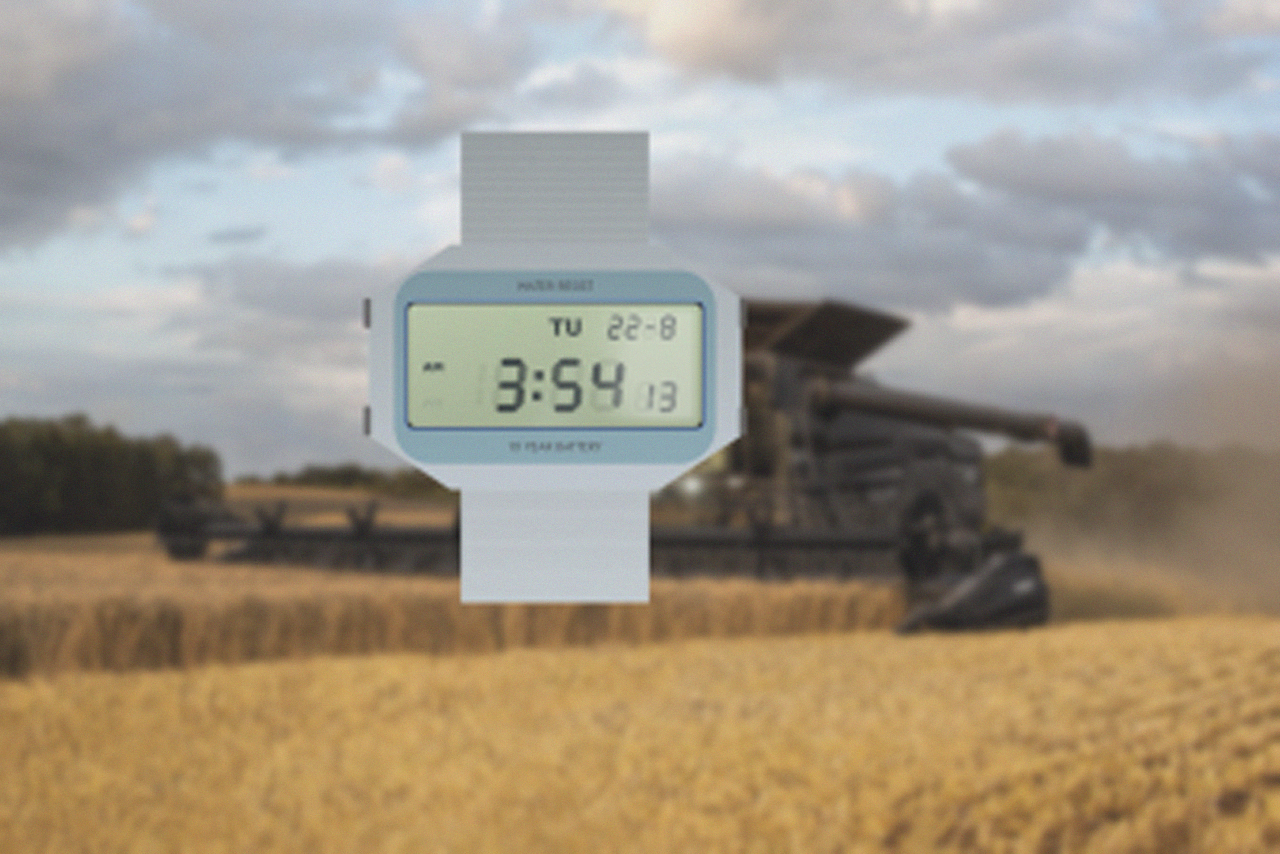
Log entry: 3:54:13
